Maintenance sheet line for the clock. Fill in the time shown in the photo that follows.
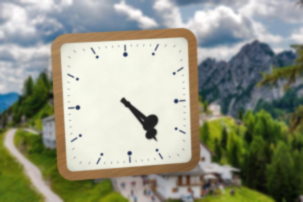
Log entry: 4:24
